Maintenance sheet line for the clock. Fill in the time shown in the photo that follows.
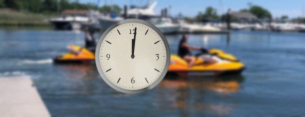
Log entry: 12:01
